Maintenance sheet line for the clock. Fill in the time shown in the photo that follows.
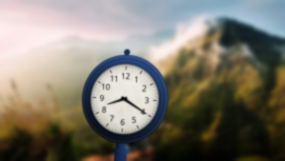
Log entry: 8:20
